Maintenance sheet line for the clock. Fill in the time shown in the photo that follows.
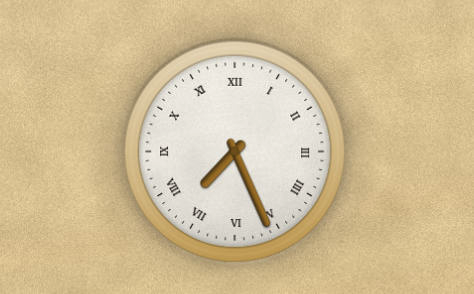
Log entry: 7:26
